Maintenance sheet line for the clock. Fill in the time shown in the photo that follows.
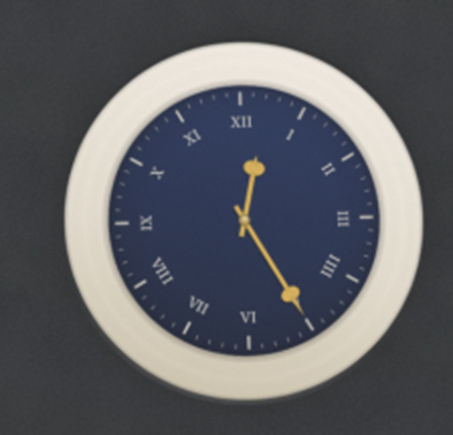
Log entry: 12:25
